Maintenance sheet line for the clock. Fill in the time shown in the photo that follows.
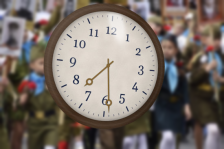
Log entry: 7:29
